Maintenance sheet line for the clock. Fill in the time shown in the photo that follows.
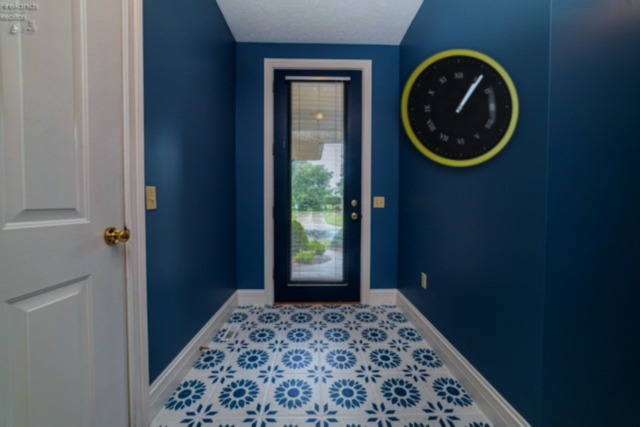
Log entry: 1:06
